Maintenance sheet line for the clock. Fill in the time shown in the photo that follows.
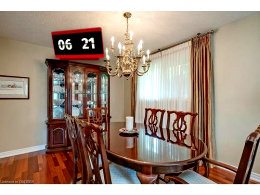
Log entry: 6:21
